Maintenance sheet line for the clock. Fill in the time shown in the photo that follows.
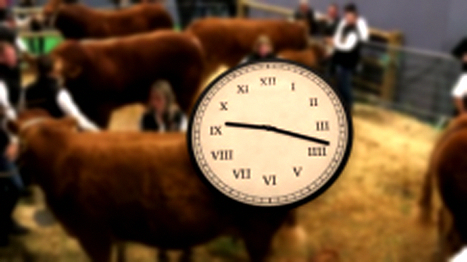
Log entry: 9:18
